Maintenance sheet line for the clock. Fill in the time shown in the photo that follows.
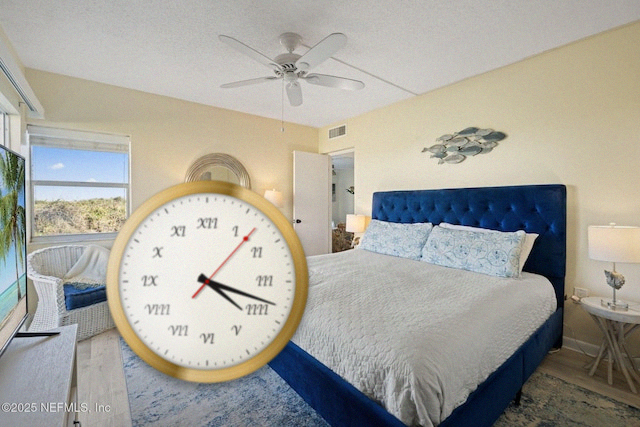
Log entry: 4:18:07
